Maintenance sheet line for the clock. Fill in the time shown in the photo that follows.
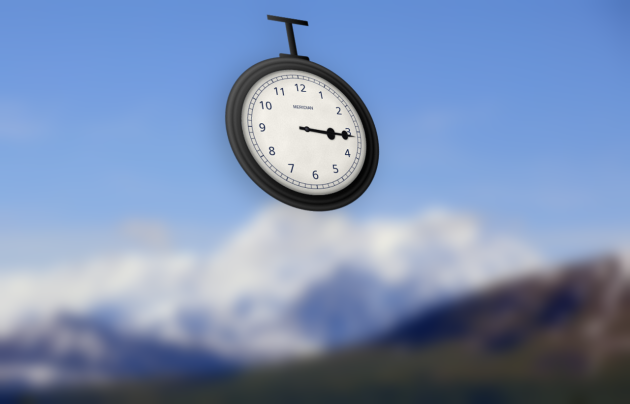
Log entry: 3:16
